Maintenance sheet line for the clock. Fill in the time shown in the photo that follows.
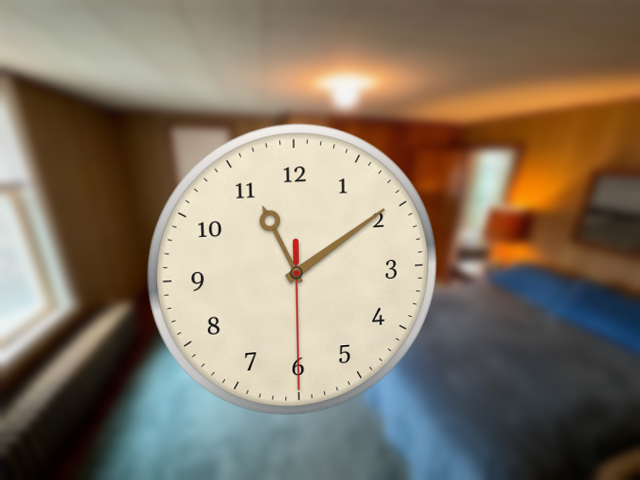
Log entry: 11:09:30
